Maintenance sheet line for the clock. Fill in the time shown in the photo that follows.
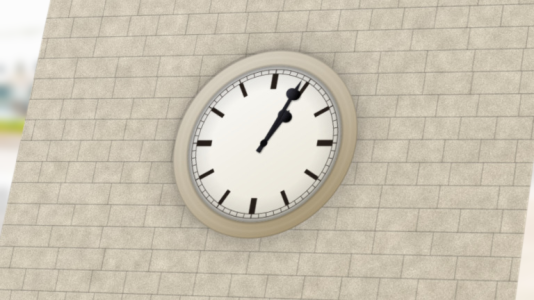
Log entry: 1:04
